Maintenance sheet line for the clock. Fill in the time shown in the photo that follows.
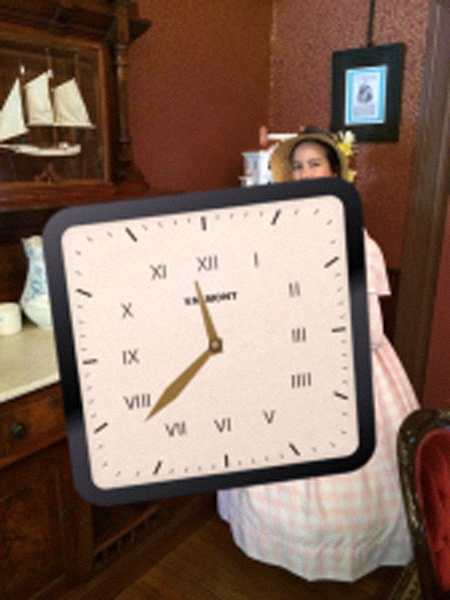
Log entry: 11:38
